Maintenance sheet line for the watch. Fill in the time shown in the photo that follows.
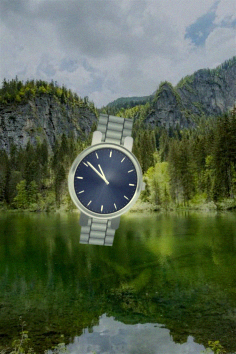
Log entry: 10:51
